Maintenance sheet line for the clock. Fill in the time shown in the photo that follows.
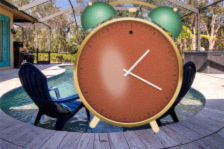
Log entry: 1:19
